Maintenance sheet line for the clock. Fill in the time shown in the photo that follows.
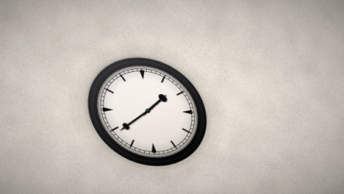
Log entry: 1:39
